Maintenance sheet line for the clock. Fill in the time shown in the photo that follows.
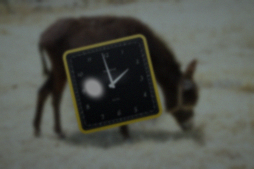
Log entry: 1:59
